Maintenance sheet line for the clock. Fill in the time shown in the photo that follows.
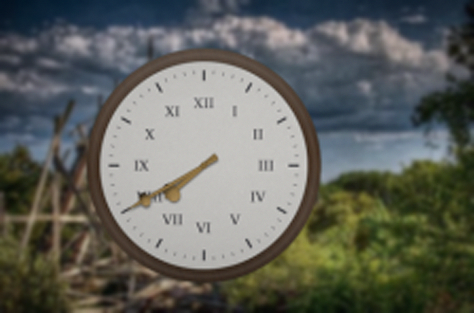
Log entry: 7:40
